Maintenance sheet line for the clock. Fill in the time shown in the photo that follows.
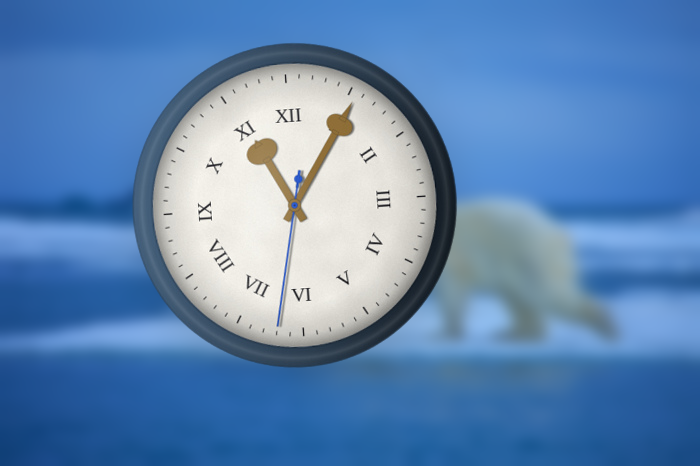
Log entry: 11:05:32
